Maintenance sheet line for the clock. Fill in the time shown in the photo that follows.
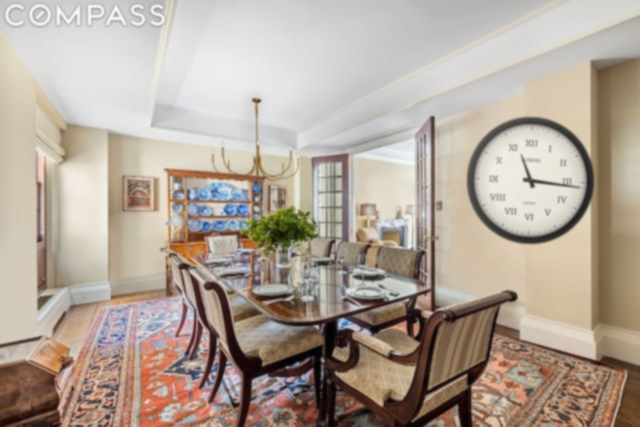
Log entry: 11:16
